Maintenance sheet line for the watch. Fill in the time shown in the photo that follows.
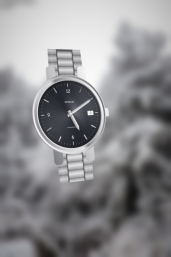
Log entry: 5:10
